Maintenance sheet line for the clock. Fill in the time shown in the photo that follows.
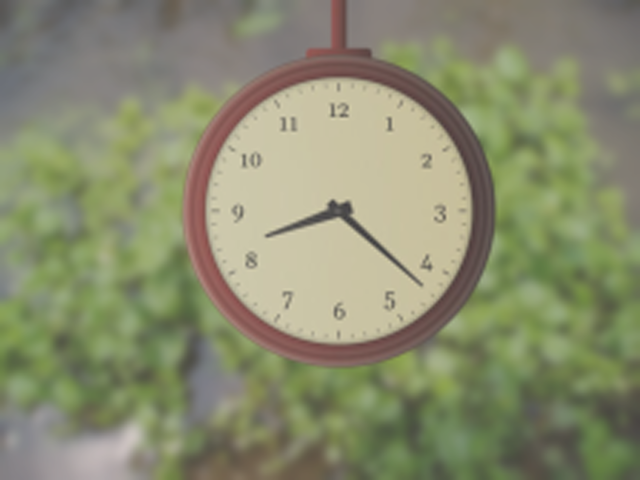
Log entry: 8:22
